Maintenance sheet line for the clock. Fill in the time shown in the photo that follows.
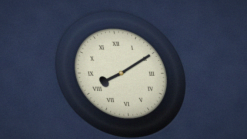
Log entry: 8:10
